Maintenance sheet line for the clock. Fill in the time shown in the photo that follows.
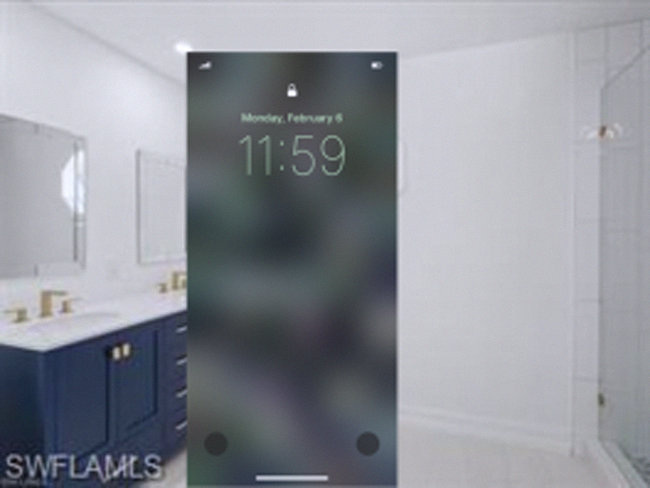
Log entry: 11:59
